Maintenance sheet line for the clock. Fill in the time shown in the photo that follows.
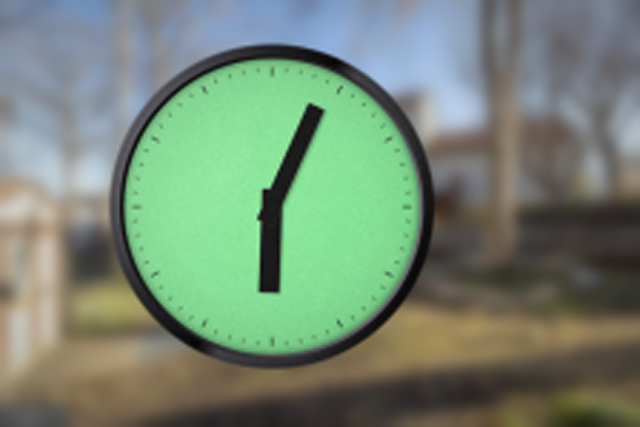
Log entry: 6:04
